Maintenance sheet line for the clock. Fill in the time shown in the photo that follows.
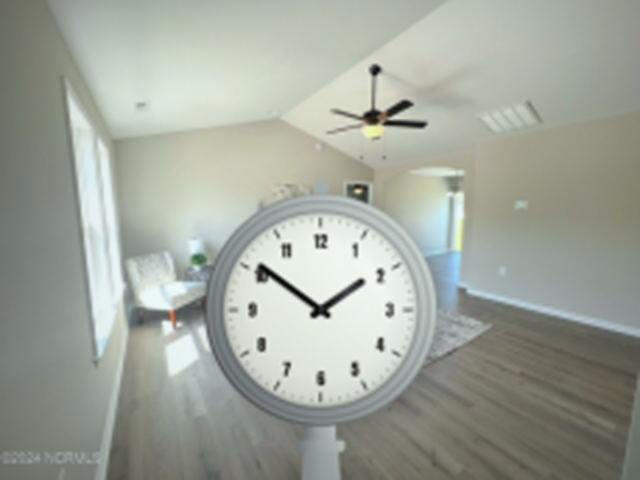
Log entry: 1:51
